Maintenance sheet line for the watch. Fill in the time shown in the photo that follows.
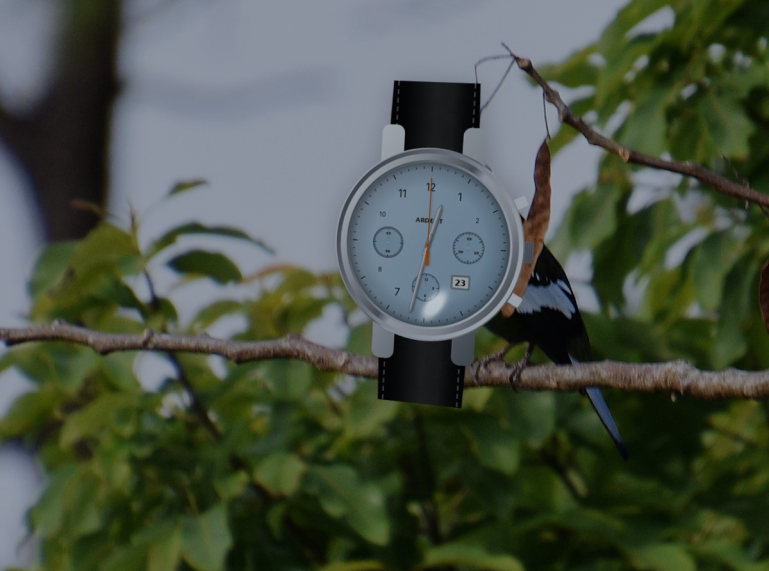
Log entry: 12:32
